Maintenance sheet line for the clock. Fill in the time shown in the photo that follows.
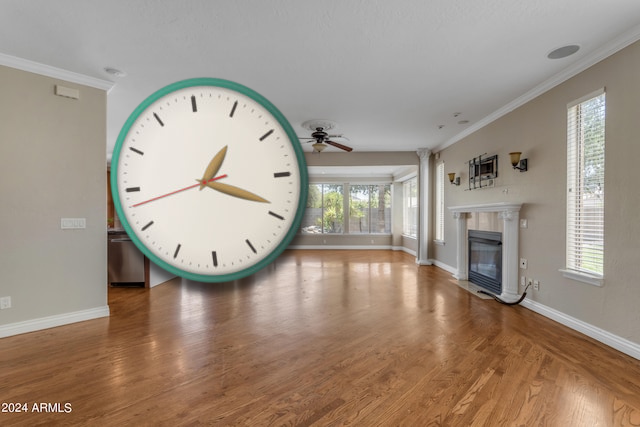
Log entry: 1:18:43
